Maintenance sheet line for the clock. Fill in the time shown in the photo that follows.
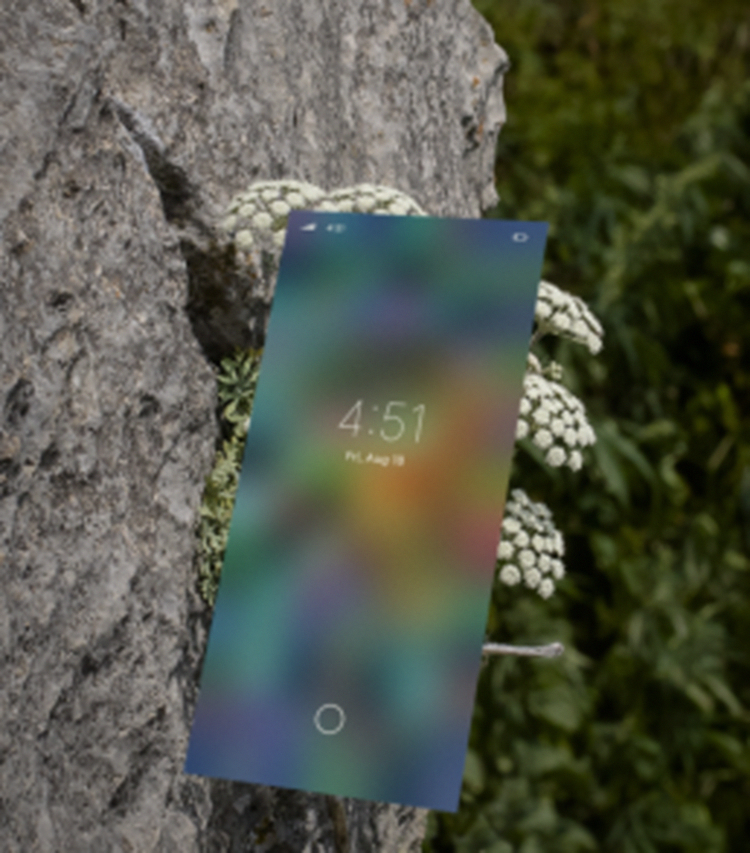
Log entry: 4:51
